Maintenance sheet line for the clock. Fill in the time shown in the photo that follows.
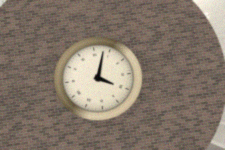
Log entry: 4:03
